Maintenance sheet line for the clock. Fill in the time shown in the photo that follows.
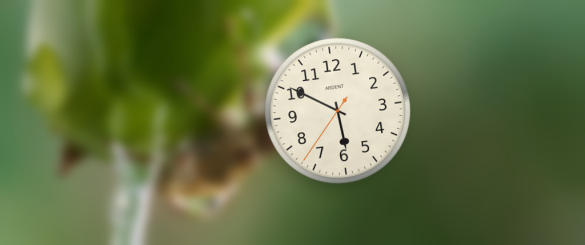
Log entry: 5:50:37
